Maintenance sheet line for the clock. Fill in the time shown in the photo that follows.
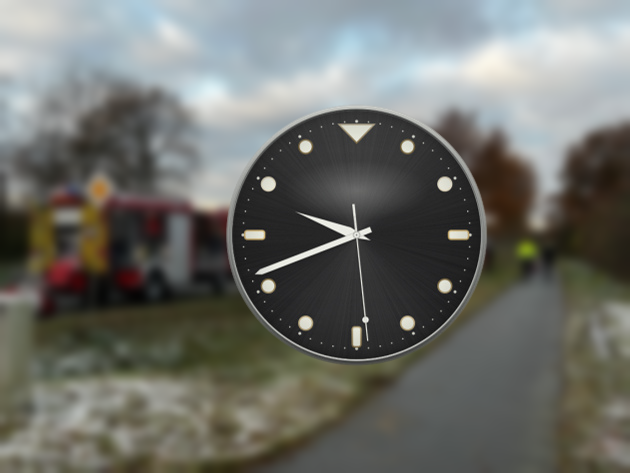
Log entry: 9:41:29
